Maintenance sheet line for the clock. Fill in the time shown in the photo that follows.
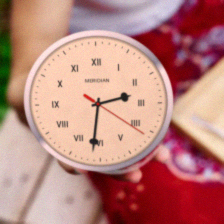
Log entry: 2:31:21
